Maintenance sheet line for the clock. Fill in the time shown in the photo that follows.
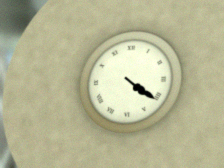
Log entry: 4:21
